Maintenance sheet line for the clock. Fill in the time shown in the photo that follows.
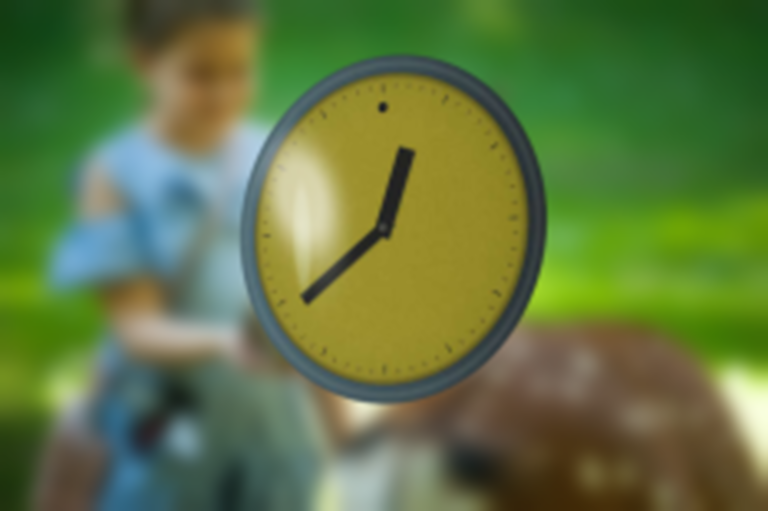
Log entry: 12:39
